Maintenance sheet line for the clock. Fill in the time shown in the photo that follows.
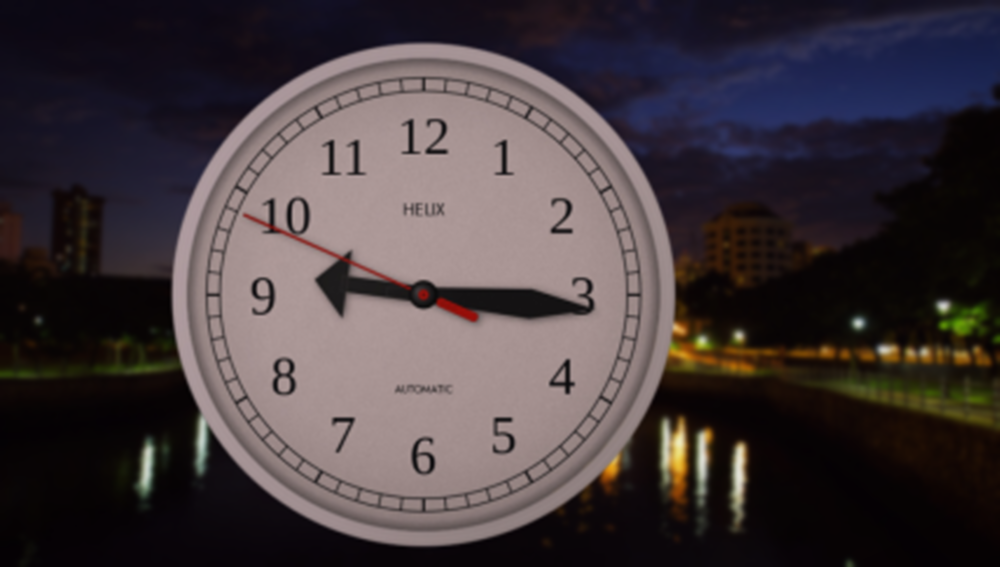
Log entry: 9:15:49
